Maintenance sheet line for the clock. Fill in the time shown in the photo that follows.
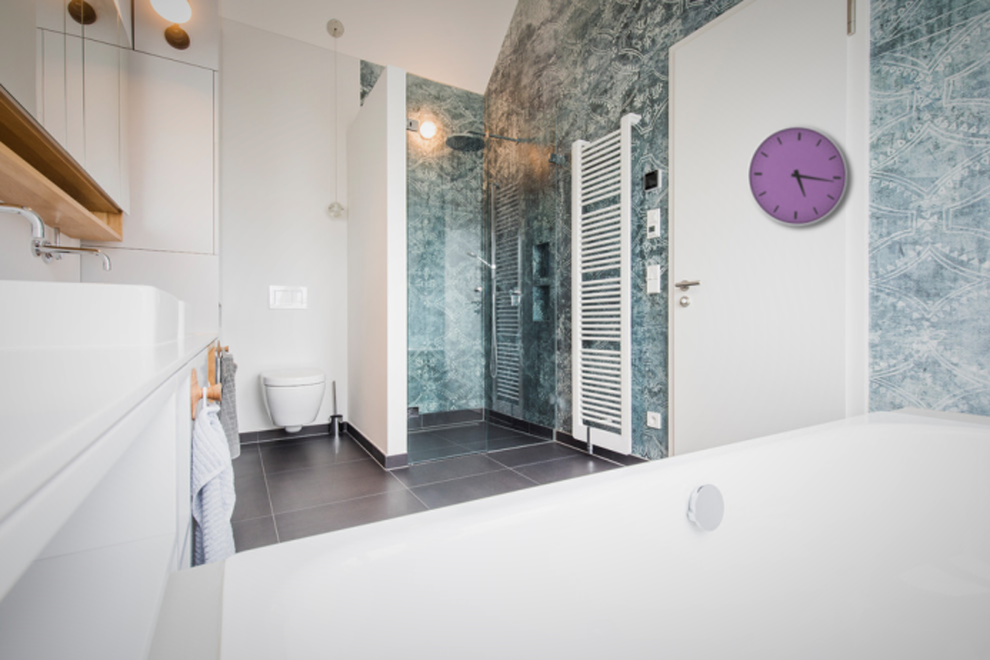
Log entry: 5:16
